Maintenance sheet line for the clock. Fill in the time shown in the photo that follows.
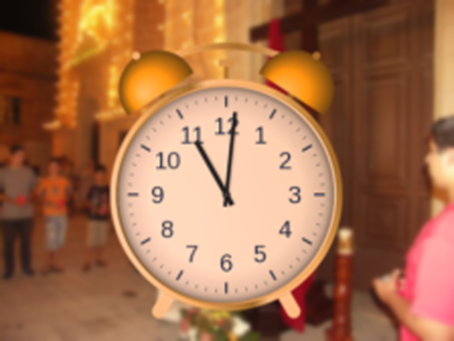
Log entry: 11:01
